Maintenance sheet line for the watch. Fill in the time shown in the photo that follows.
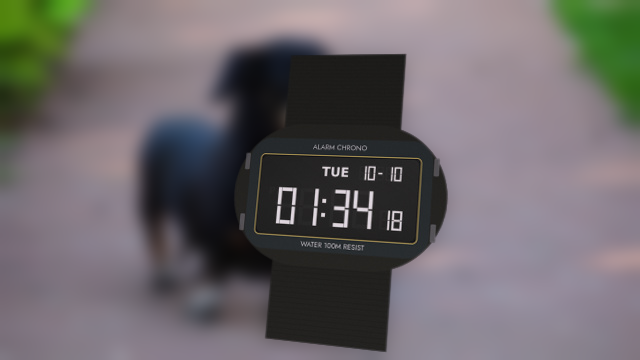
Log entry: 1:34:18
